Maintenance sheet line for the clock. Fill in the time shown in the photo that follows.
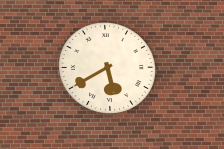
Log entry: 5:40
